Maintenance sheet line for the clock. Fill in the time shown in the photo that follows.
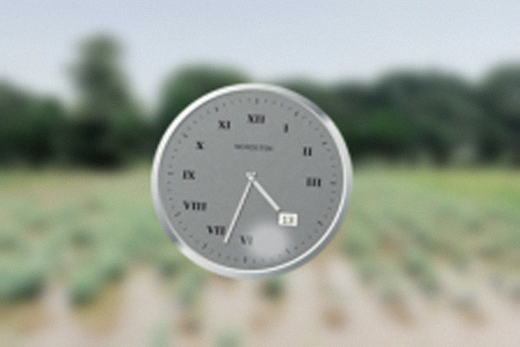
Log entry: 4:33
